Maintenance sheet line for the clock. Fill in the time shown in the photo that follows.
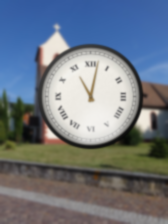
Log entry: 11:02
